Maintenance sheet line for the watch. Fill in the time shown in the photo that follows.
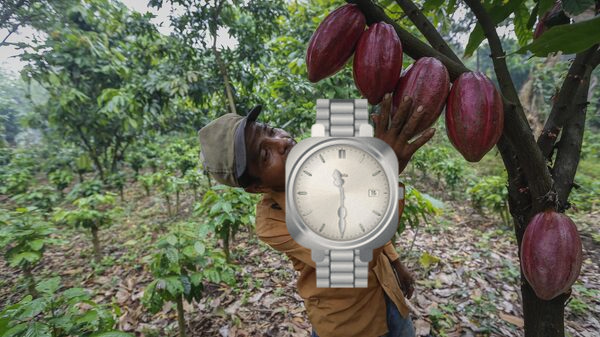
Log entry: 11:30
